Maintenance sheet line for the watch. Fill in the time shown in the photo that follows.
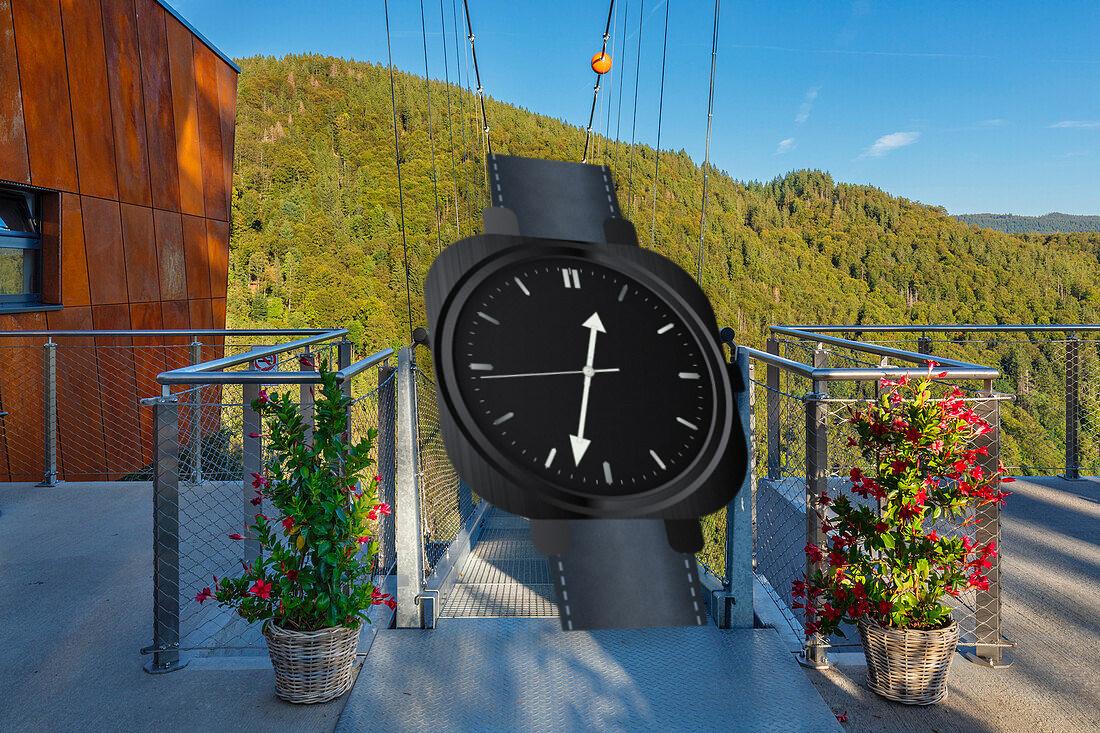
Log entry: 12:32:44
